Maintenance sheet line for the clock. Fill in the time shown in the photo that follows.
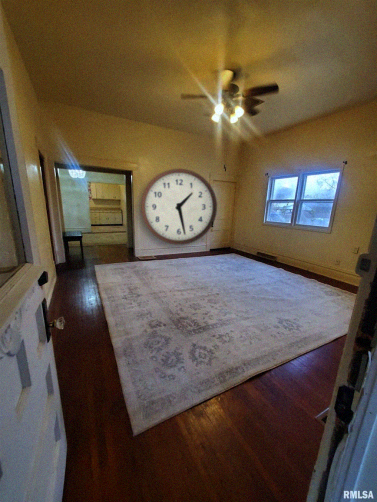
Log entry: 1:28
